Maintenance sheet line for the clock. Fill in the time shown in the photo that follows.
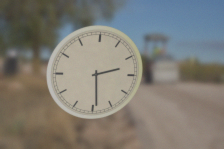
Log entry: 2:29
